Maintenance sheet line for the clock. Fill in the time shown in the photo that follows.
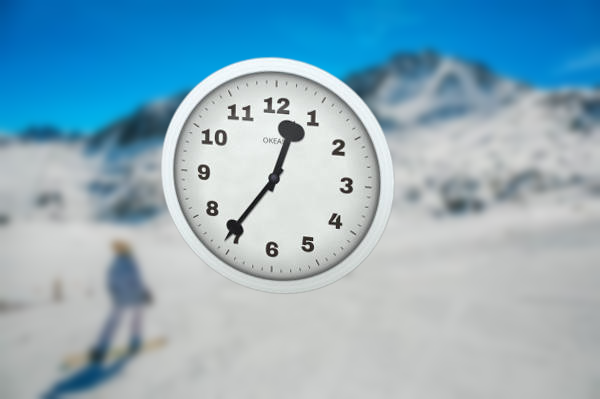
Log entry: 12:36
